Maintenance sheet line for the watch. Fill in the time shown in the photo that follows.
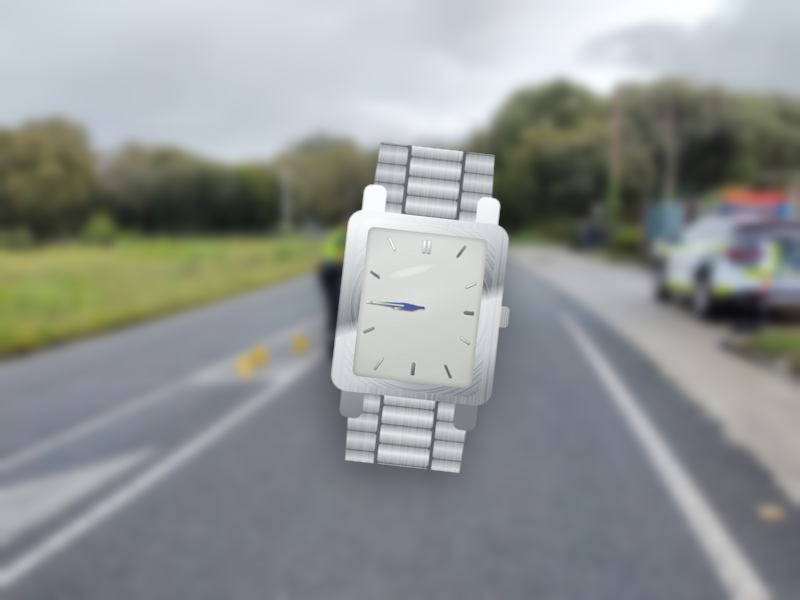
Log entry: 8:45
